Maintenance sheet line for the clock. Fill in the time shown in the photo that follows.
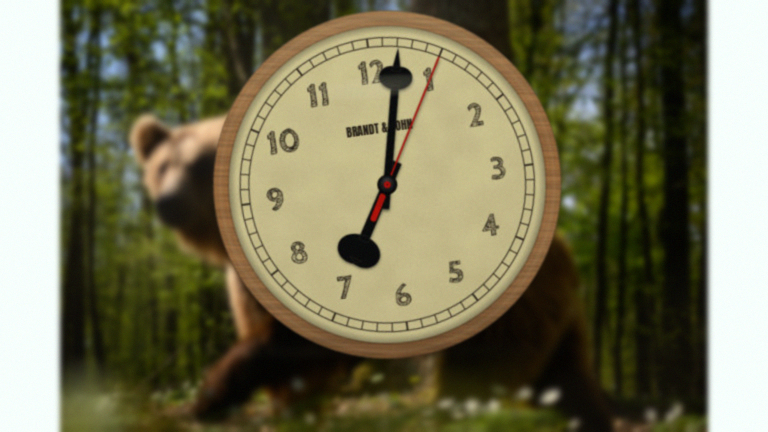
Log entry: 7:02:05
